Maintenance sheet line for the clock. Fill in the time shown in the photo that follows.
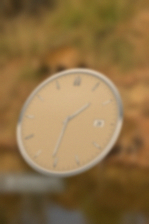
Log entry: 1:31
